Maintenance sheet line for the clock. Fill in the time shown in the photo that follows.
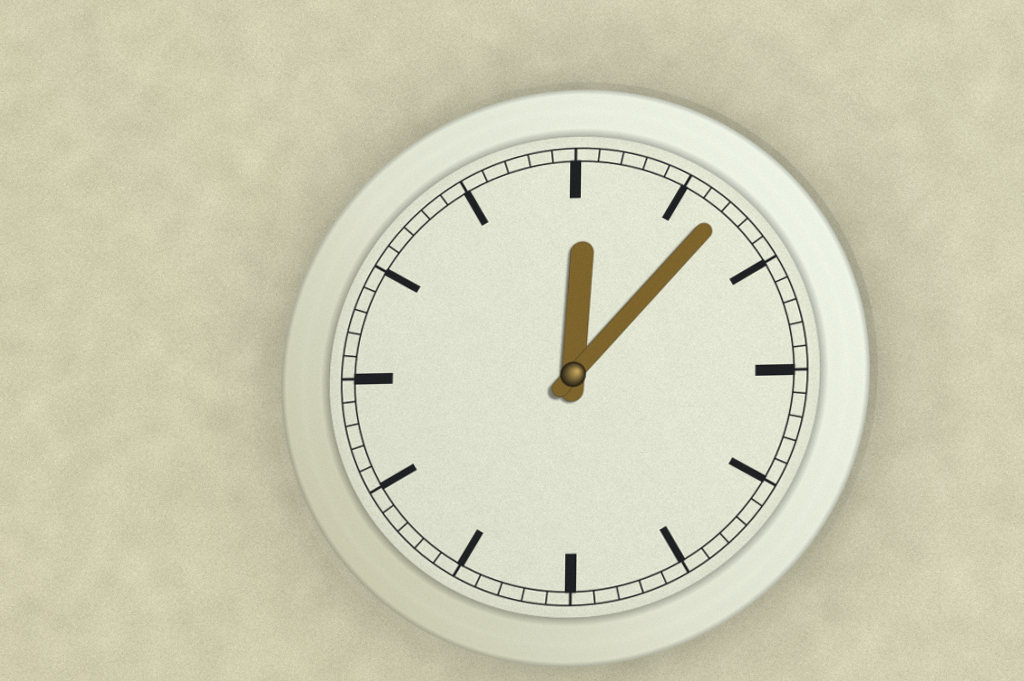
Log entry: 12:07
